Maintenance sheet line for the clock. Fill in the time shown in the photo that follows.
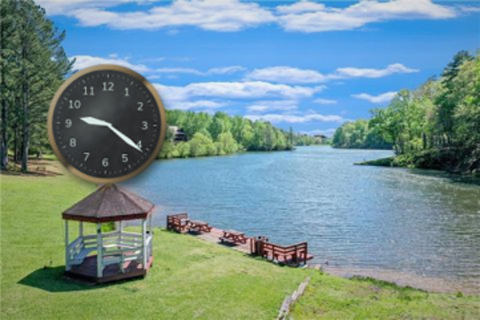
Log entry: 9:21
